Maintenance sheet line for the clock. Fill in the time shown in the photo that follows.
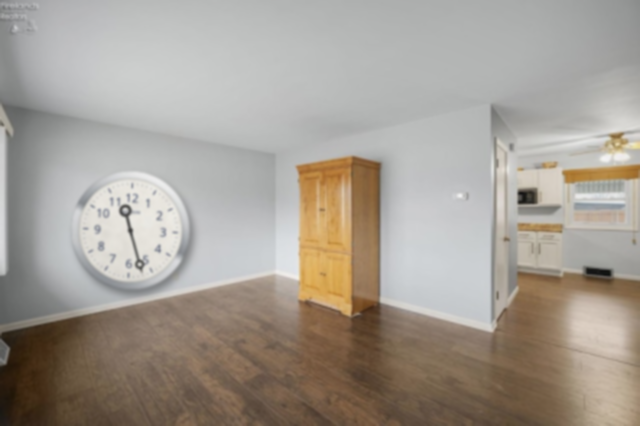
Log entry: 11:27
